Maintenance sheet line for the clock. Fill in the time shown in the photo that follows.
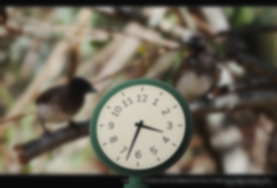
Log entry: 3:33
